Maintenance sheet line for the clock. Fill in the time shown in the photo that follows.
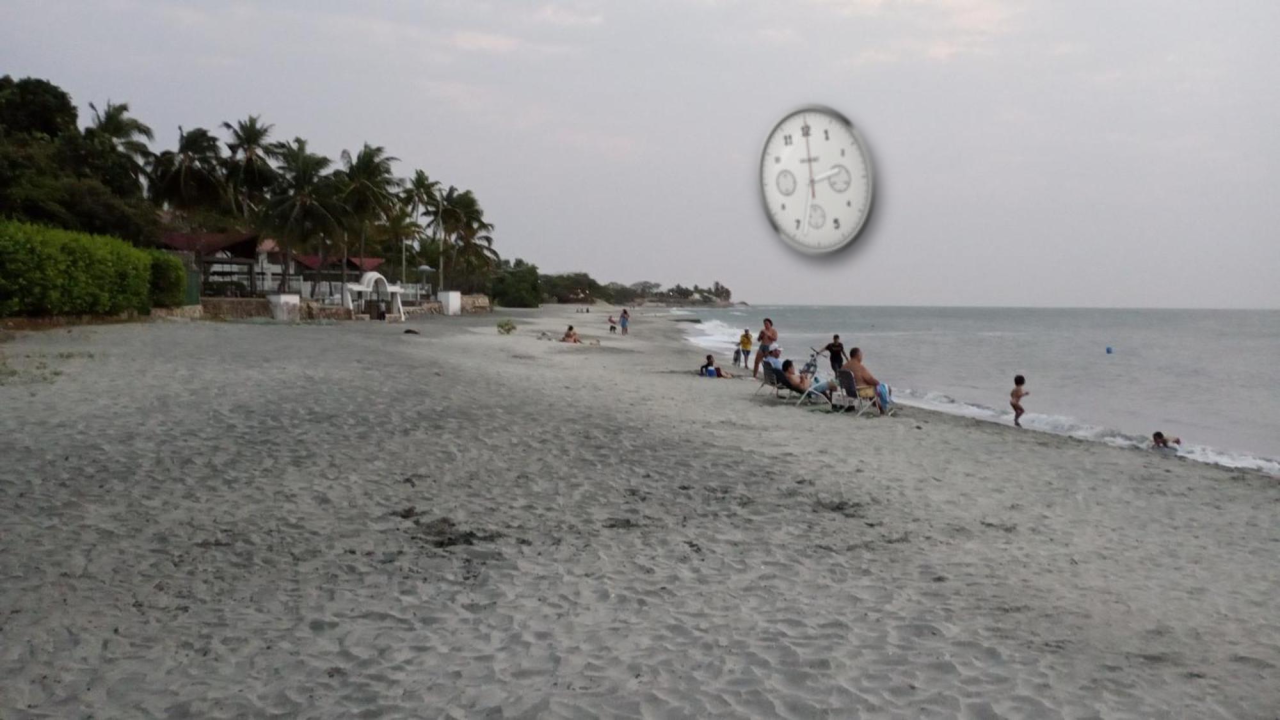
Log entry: 2:33
